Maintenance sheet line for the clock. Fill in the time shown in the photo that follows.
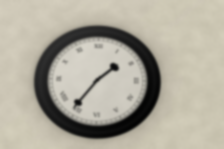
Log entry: 1:36
